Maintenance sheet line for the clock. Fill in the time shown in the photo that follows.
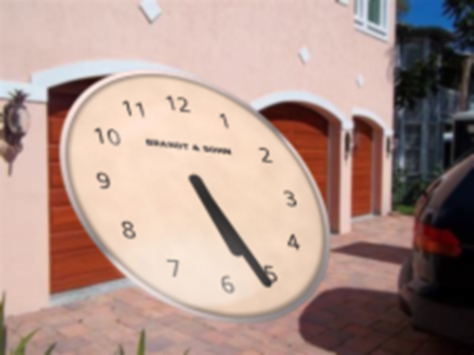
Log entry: 5:26
